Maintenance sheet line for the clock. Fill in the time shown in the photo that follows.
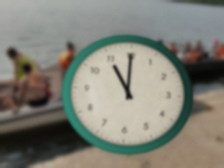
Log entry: 11:00
